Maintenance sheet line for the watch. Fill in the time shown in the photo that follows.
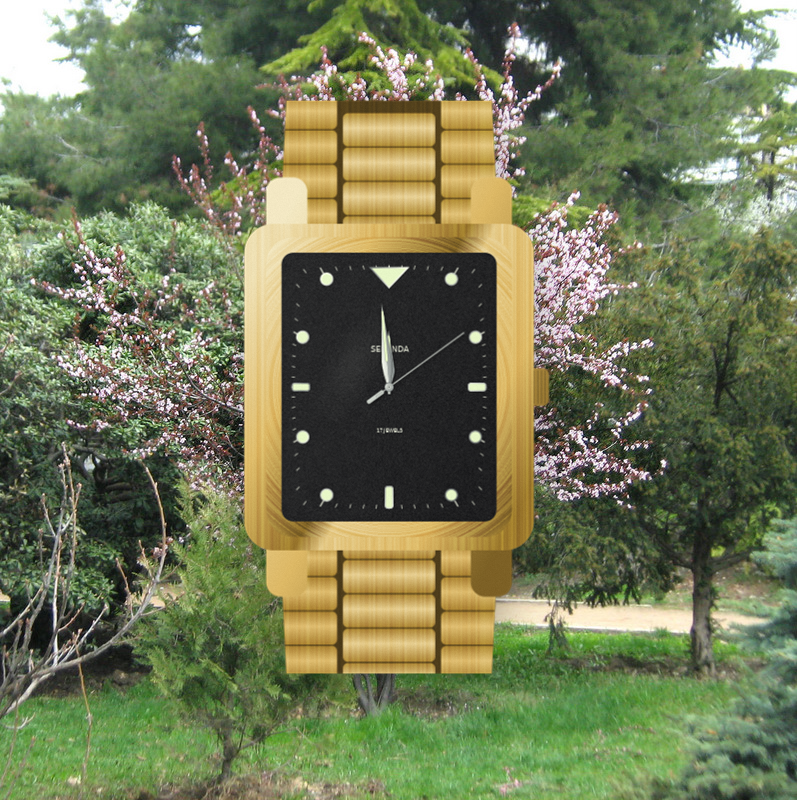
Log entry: 11:59:09
